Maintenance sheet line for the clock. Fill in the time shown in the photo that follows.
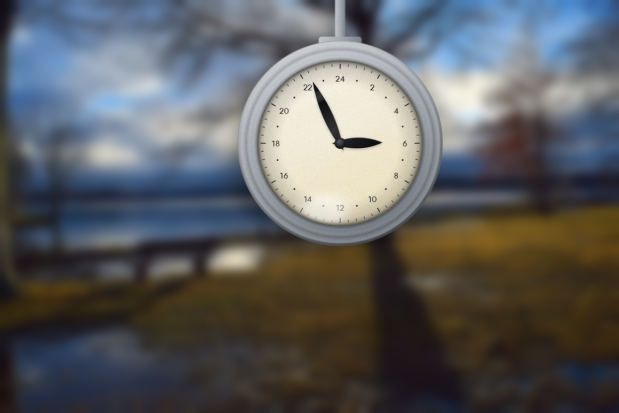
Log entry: 5:56
